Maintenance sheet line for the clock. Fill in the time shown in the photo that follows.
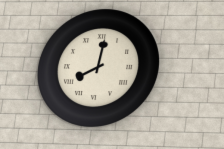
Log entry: 8:01
